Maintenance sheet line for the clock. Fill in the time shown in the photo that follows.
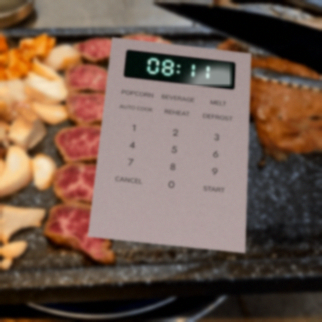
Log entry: 8:11
